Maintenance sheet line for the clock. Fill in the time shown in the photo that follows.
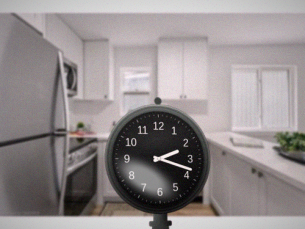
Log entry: 2:18
